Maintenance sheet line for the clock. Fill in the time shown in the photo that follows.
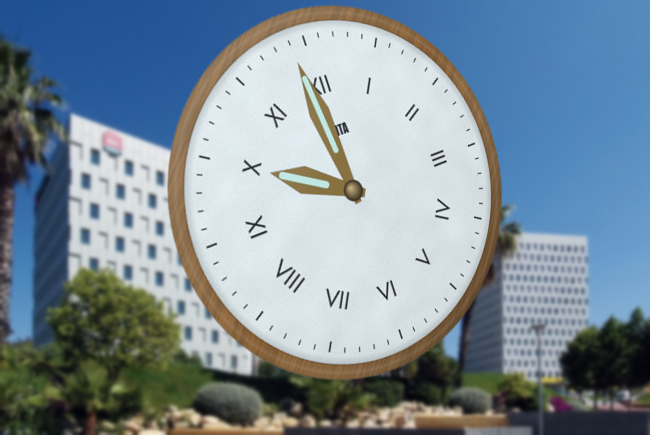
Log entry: 9:59
